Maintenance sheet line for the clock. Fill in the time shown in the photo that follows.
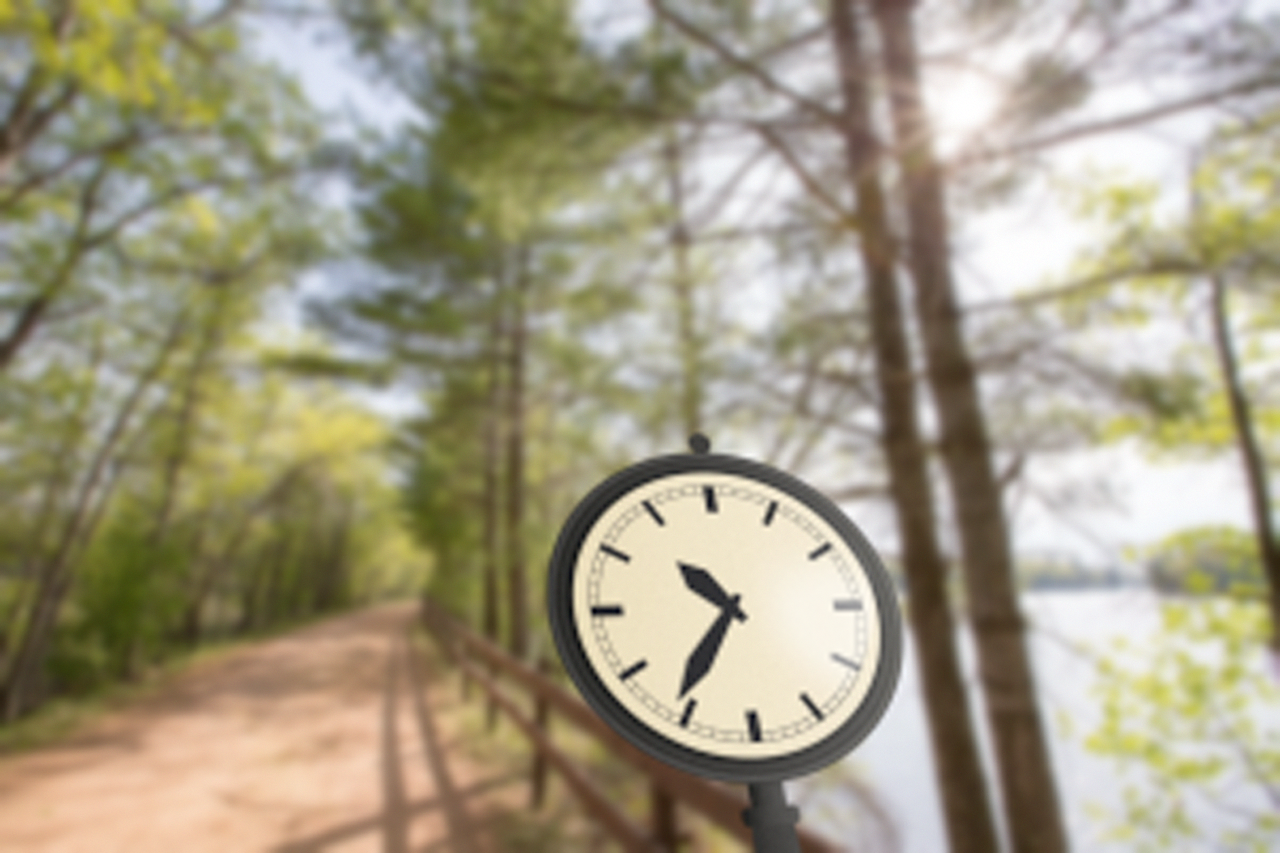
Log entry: 10:36
